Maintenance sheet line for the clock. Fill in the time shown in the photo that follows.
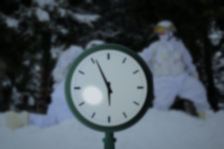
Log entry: 5:56
